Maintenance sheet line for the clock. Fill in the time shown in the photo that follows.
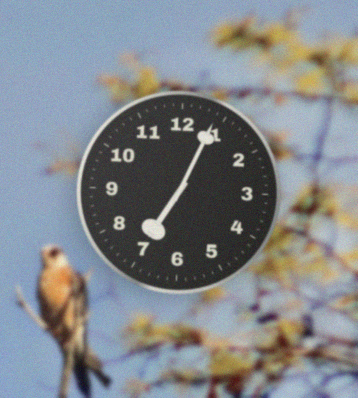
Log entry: 7:04
